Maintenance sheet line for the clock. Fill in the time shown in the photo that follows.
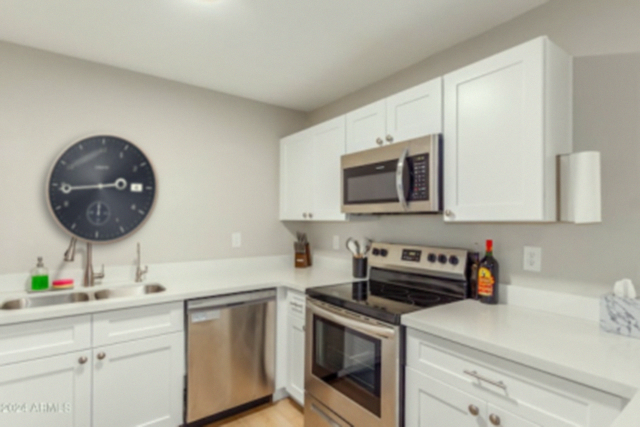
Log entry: 2:44
